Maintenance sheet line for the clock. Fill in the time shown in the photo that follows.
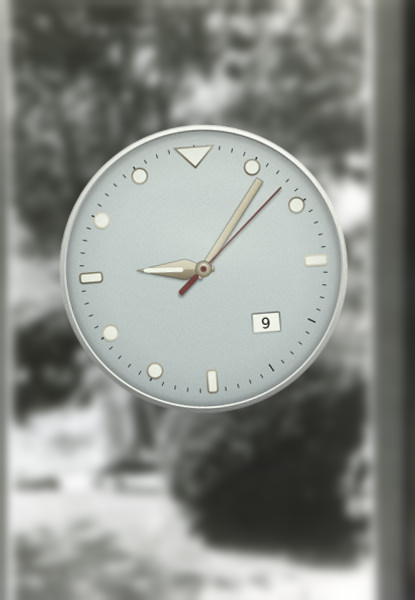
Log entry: 9:06:08
